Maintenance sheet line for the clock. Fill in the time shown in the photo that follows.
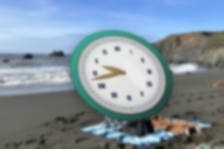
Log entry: 9:43
